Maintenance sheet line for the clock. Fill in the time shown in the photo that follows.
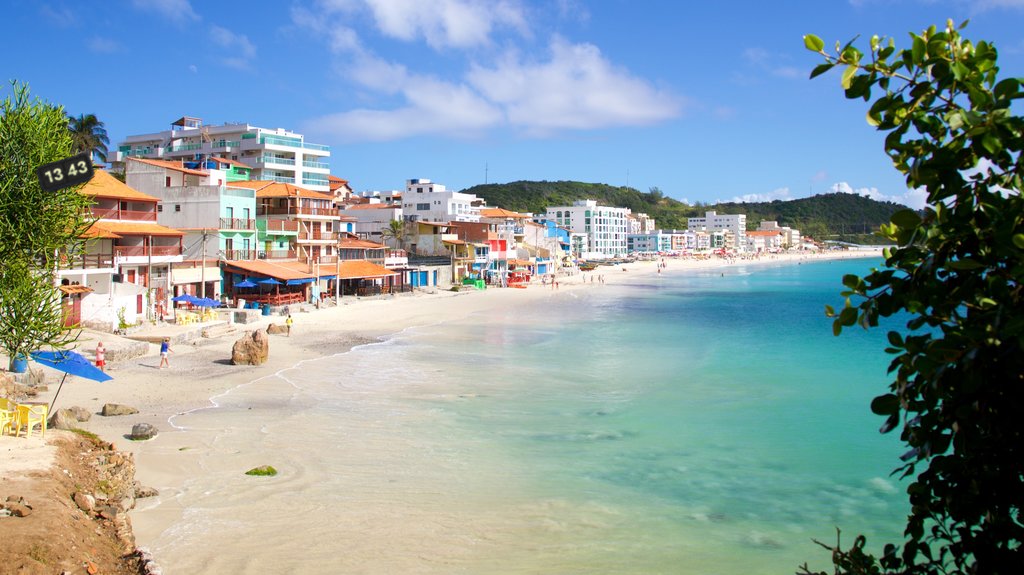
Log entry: 13:43
